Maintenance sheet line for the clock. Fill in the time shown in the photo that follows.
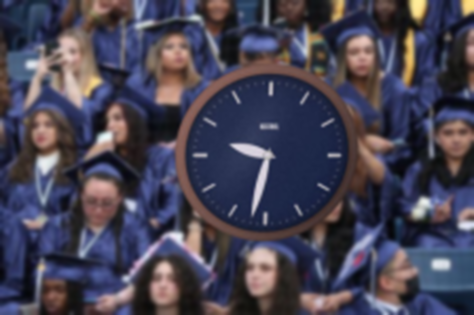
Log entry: 9:32
